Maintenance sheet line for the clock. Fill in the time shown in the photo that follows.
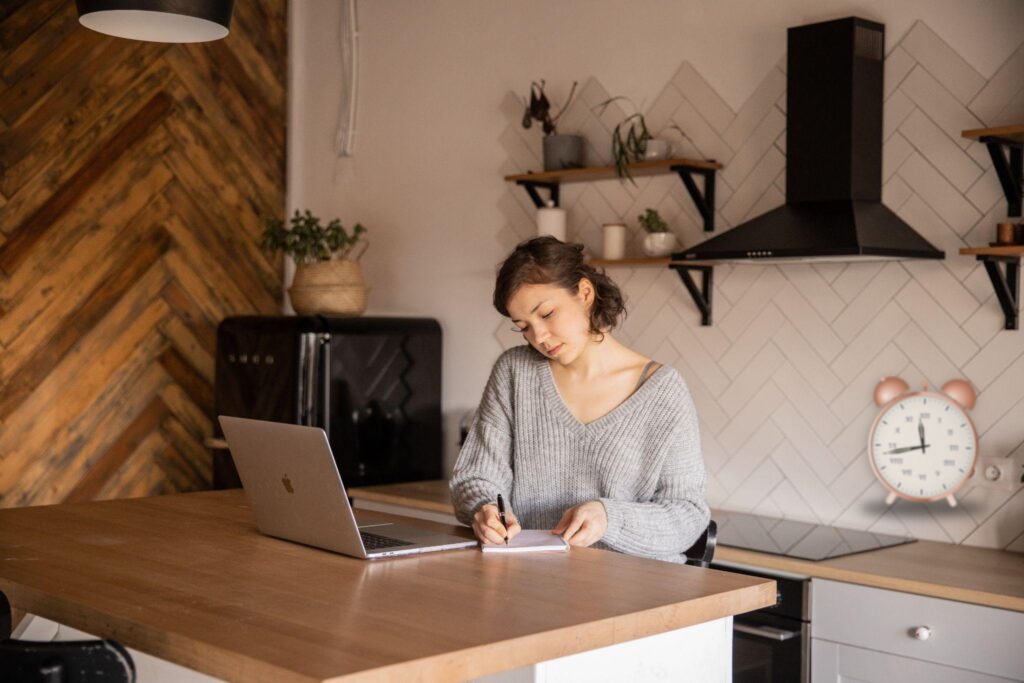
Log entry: 11:43
